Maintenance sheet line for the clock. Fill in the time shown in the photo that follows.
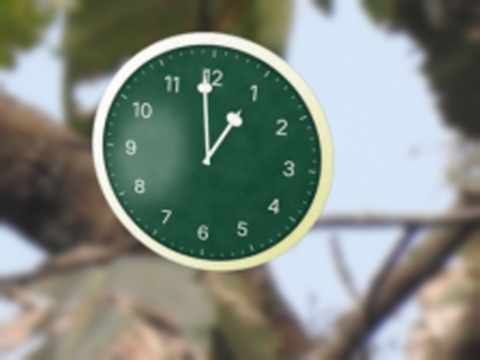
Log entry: 12:59
